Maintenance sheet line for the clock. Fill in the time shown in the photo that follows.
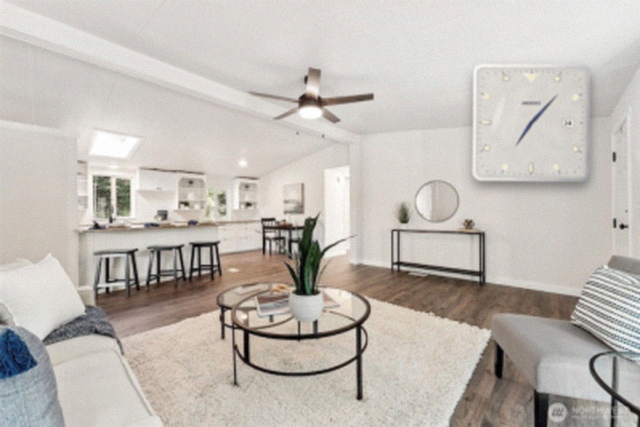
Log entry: 7:07
